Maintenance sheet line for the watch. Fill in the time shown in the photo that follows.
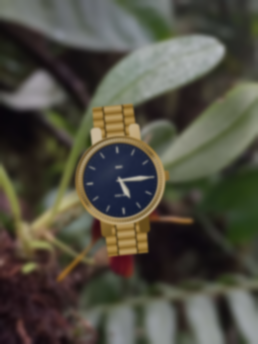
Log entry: 5:15
